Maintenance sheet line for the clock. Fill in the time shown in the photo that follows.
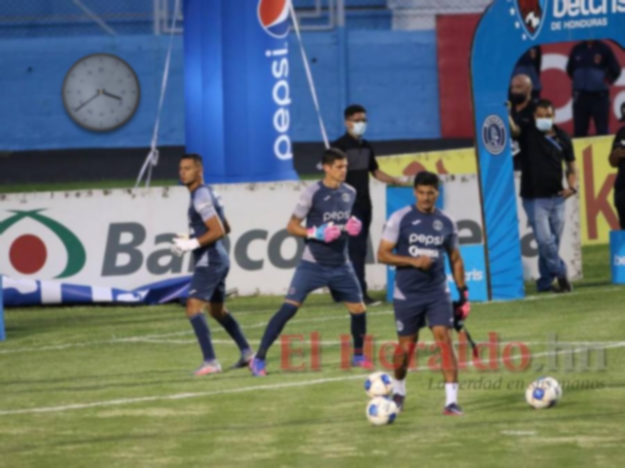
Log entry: 3:39
